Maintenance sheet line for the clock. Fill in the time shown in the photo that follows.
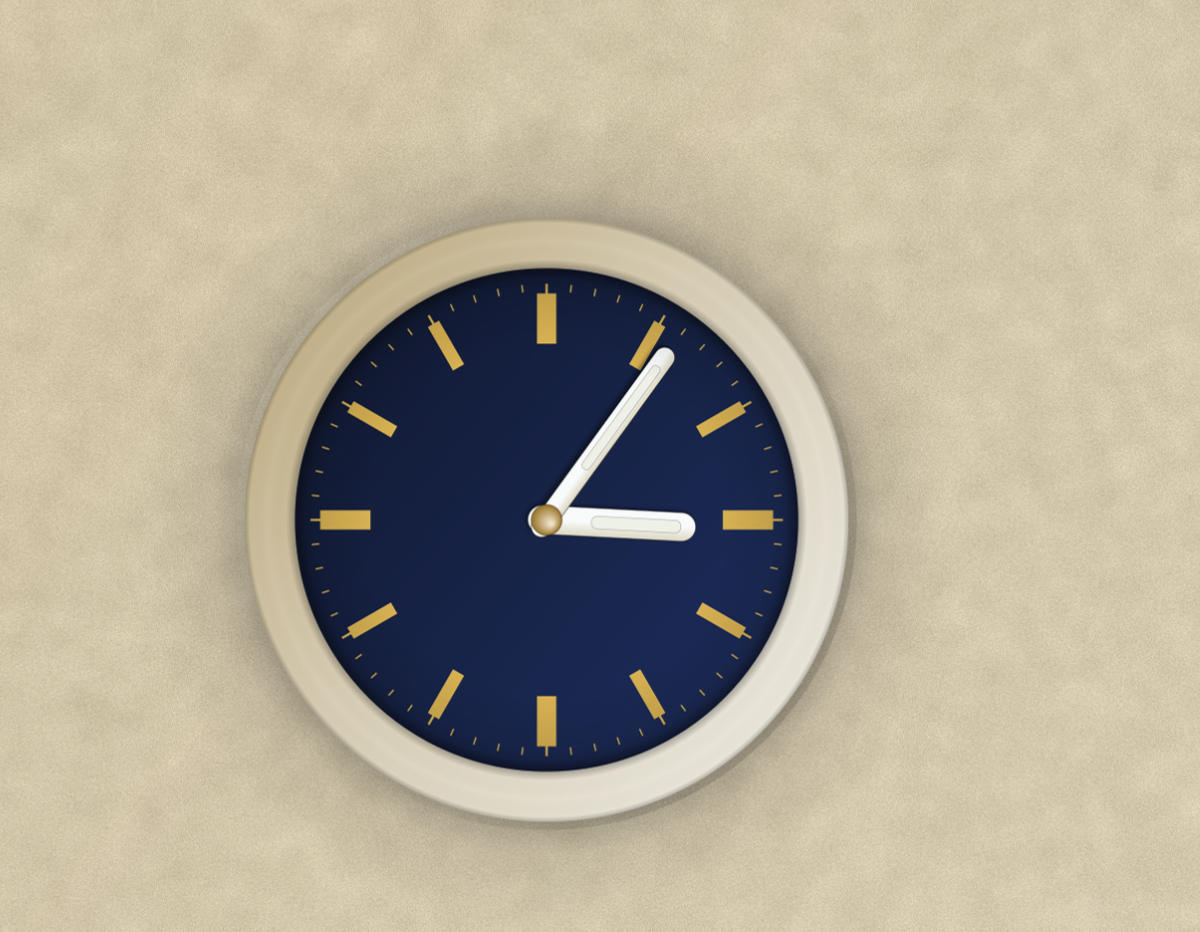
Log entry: 3:06
